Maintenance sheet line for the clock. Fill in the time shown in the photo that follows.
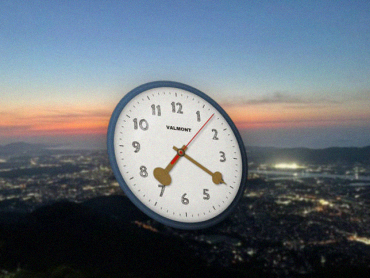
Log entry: 7:20:07
